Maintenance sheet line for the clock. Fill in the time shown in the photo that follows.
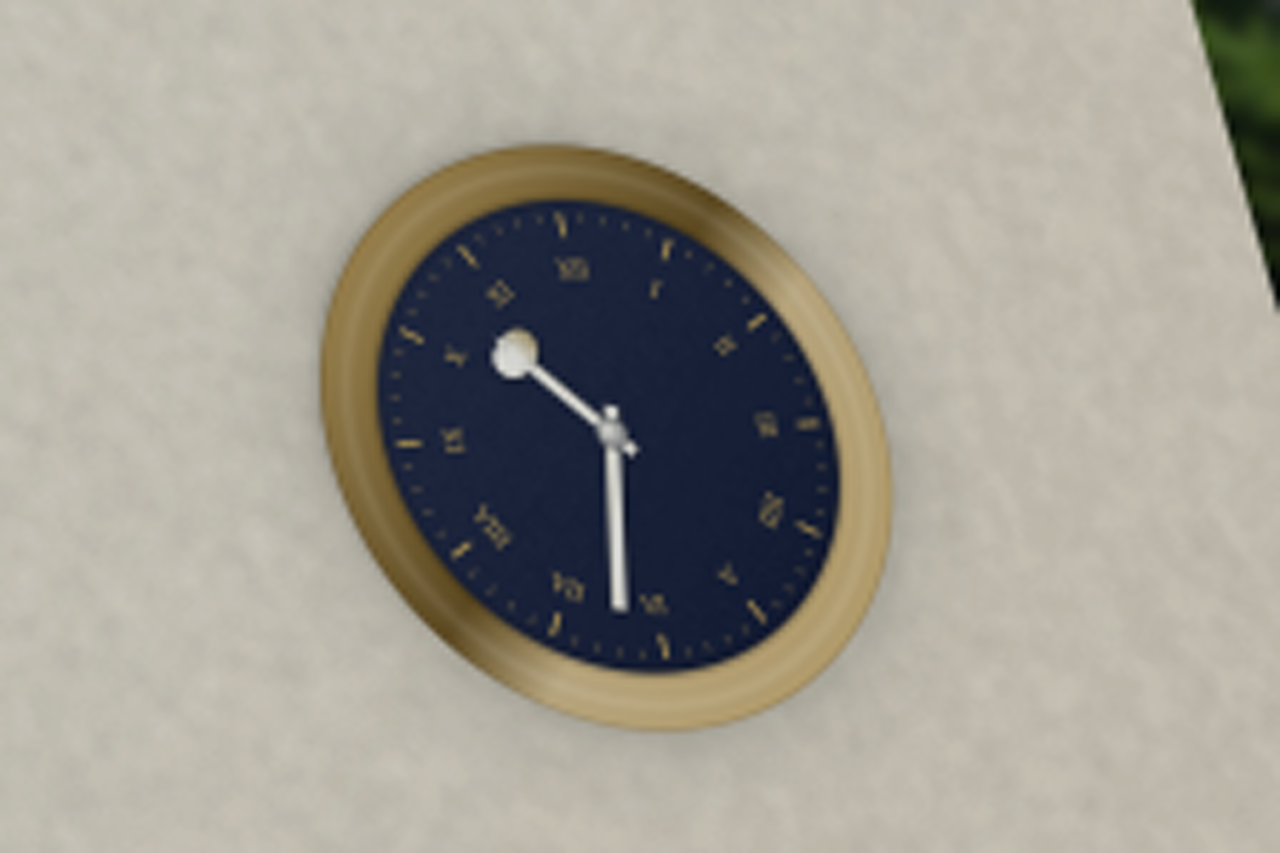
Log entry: 10:32
